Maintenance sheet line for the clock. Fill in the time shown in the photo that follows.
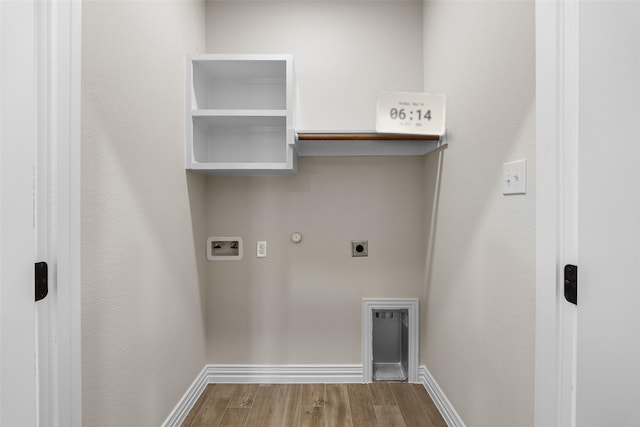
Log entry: 6:14
